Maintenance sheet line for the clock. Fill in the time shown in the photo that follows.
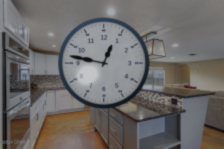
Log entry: 12:47
